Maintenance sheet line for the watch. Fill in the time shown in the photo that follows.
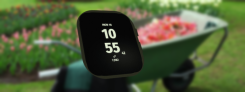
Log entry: 10:55
